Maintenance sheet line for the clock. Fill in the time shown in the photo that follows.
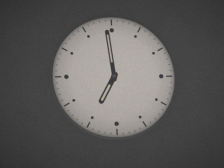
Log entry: 6:59
